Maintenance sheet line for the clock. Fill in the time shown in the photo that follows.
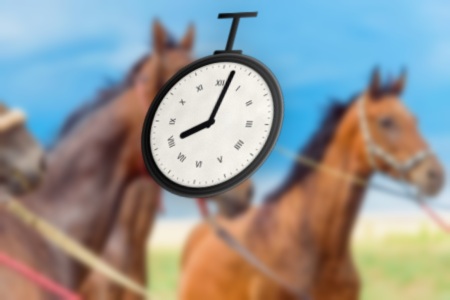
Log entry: 8:02
